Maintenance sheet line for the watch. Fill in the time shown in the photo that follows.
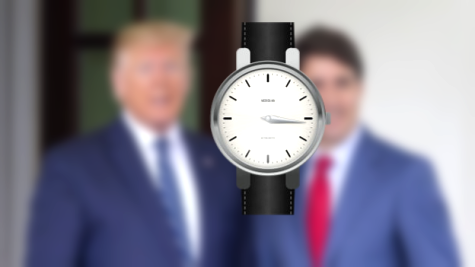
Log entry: 3:16
